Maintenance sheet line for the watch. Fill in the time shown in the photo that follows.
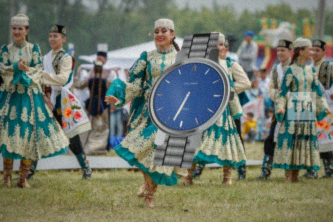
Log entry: 6:33
